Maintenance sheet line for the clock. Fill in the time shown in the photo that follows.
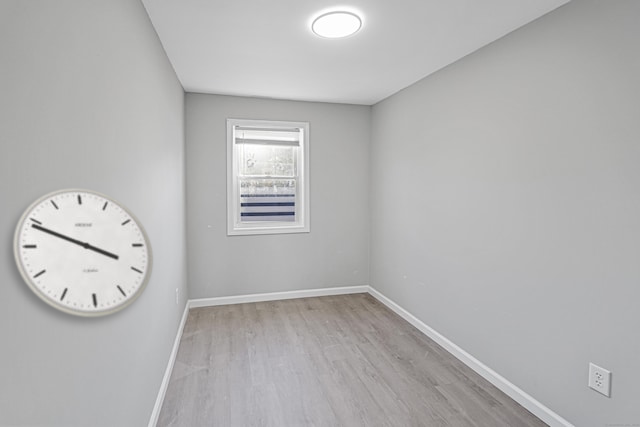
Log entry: 3:49
